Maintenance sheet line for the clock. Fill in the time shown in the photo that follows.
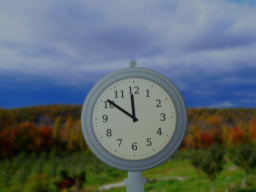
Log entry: 11:51
